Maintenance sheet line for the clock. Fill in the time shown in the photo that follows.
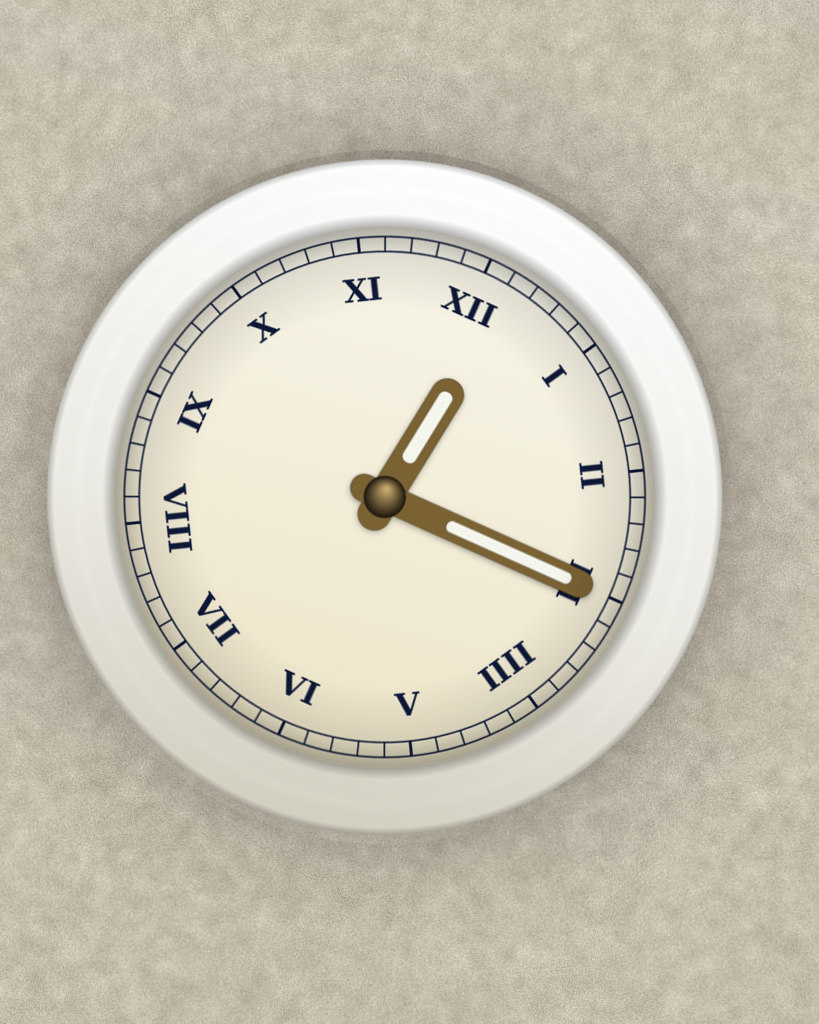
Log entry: 12:15
